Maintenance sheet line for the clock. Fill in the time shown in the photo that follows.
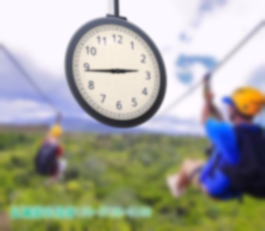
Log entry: 2:44
